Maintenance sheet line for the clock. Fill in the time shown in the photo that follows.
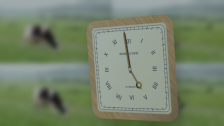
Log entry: 4:59
